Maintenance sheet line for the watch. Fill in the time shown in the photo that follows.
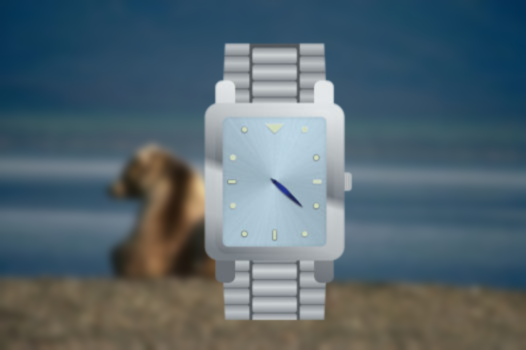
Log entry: 4:22
